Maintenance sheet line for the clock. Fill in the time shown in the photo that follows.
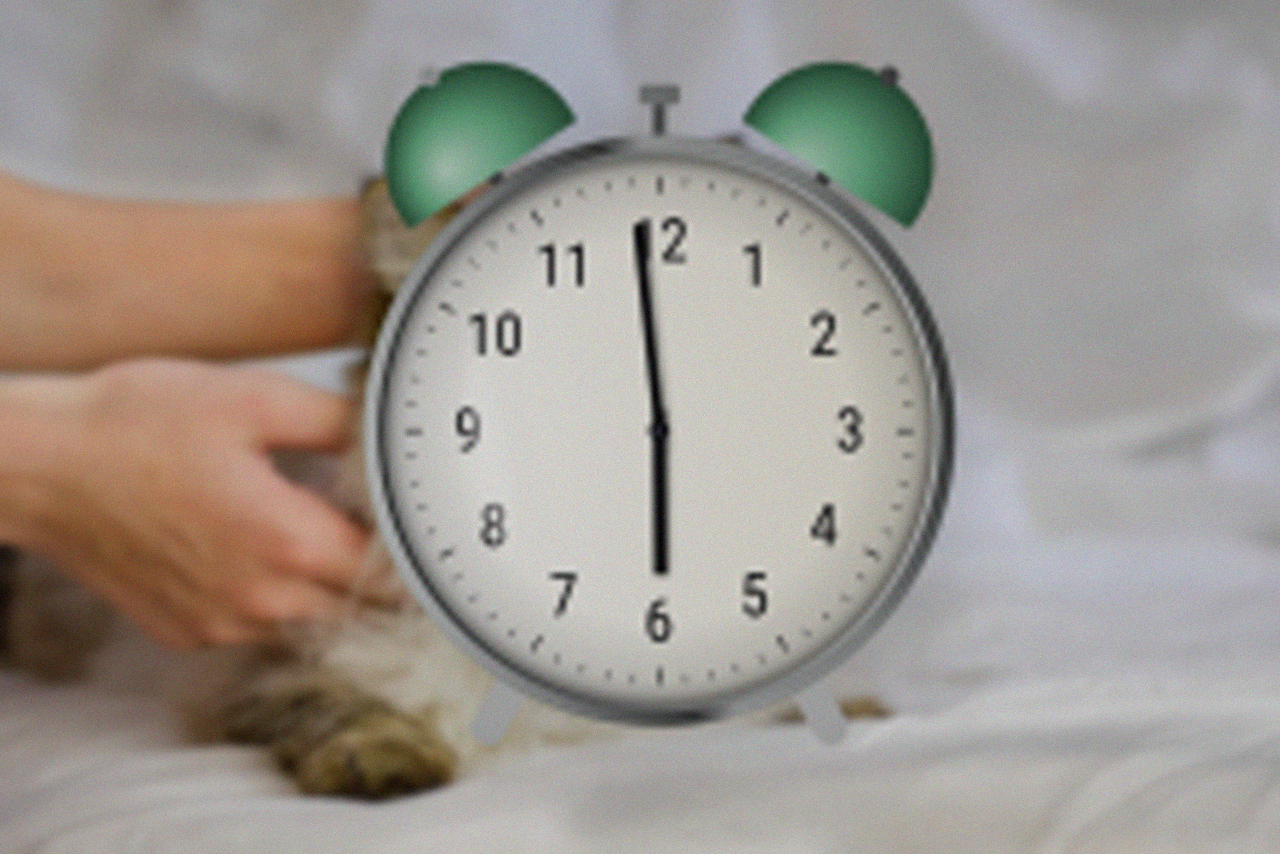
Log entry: 5:59
